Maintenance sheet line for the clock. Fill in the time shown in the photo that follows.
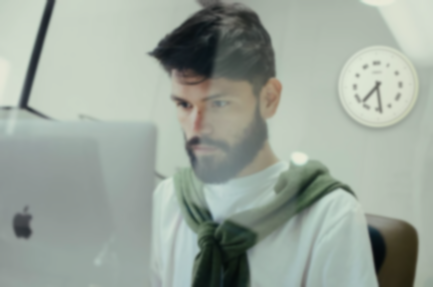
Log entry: 7:29
